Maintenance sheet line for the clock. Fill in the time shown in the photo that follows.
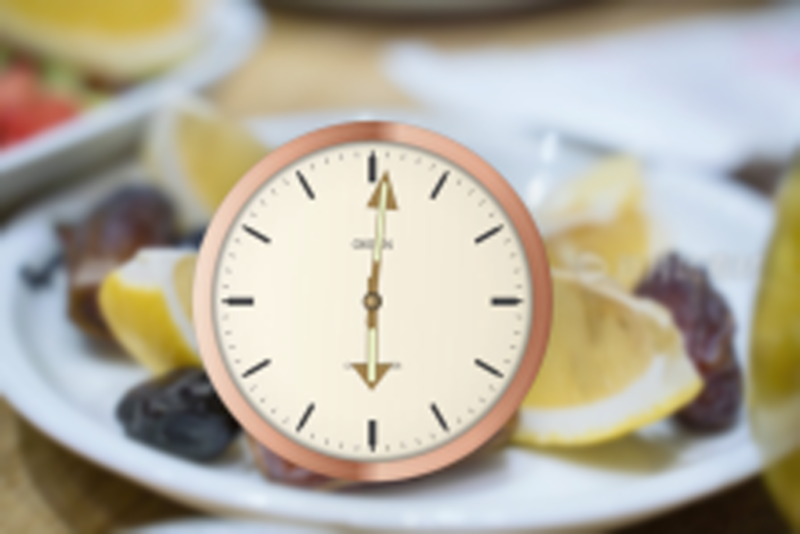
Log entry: 6:01
